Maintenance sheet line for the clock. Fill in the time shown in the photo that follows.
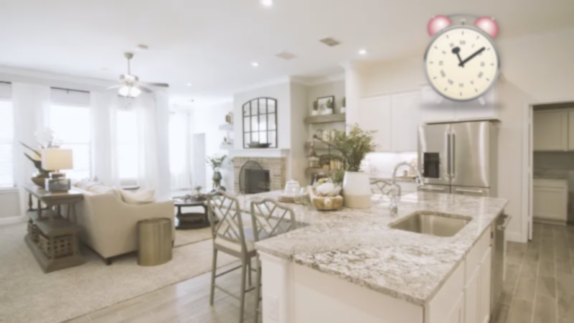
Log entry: 11:09
